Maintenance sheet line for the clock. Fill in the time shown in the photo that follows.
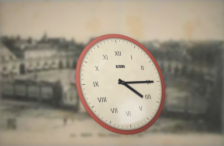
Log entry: 4:15
